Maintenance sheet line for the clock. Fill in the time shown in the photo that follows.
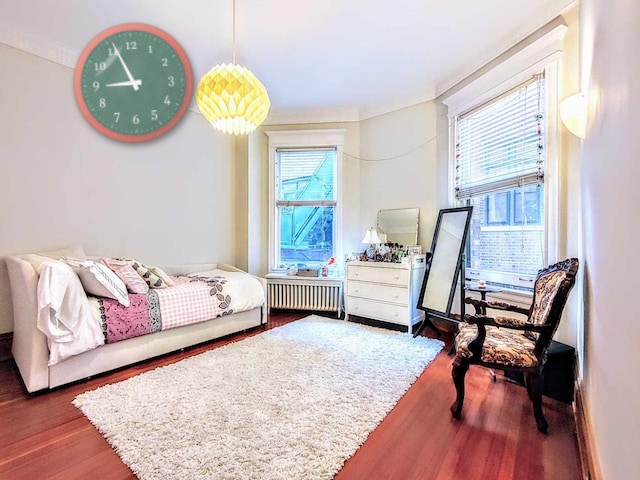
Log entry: 8:56
